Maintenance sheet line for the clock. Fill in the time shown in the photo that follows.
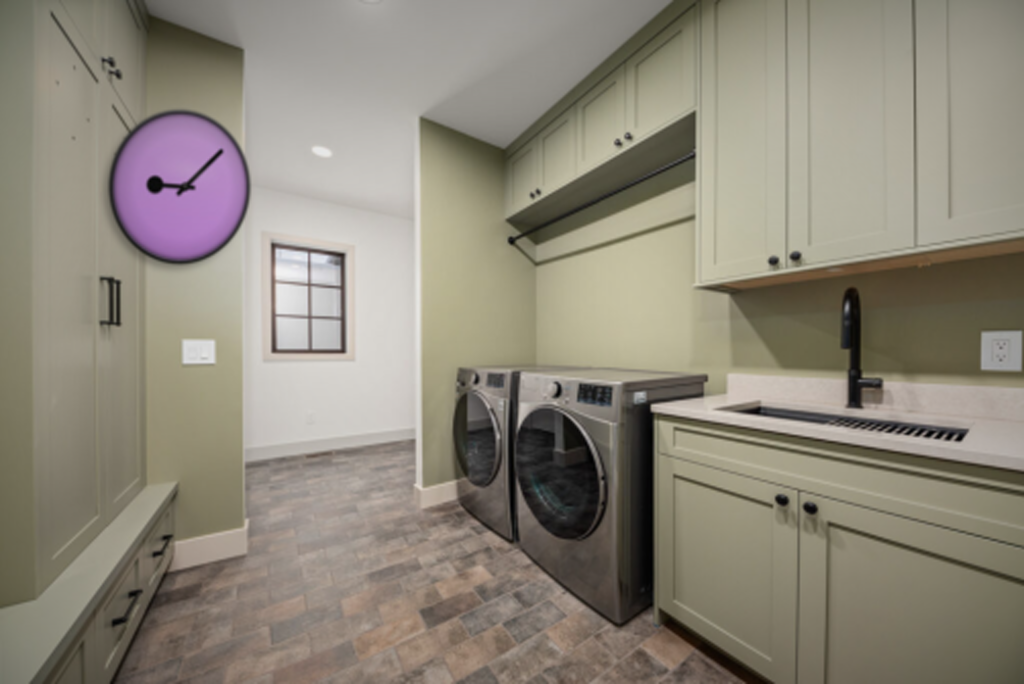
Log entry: 9:08
